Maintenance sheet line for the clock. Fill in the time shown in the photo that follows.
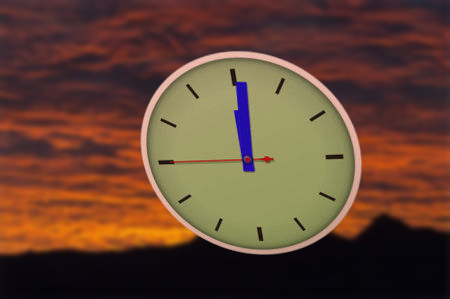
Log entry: 12:00:45
